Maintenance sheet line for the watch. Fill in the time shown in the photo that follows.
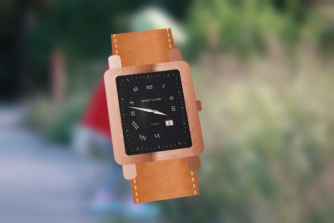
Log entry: 3:48
